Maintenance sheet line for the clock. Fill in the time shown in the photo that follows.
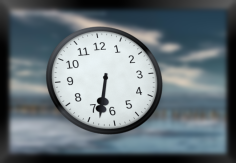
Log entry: 6:33
